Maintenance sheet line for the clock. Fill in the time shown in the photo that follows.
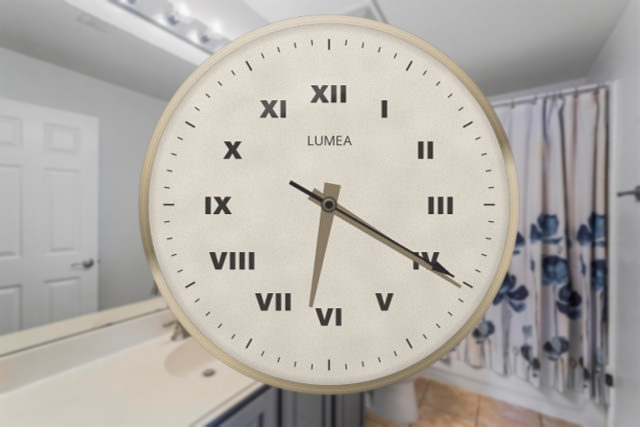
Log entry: 6:20:20
